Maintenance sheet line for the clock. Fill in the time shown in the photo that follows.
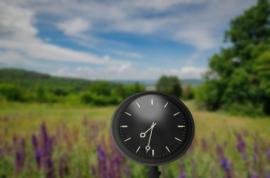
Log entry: 7:32
